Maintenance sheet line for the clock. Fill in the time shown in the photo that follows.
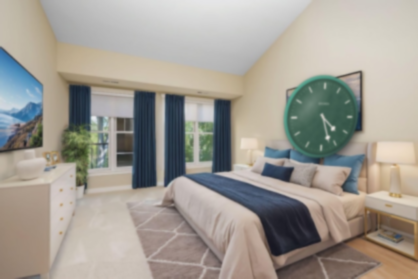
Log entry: 4:27
